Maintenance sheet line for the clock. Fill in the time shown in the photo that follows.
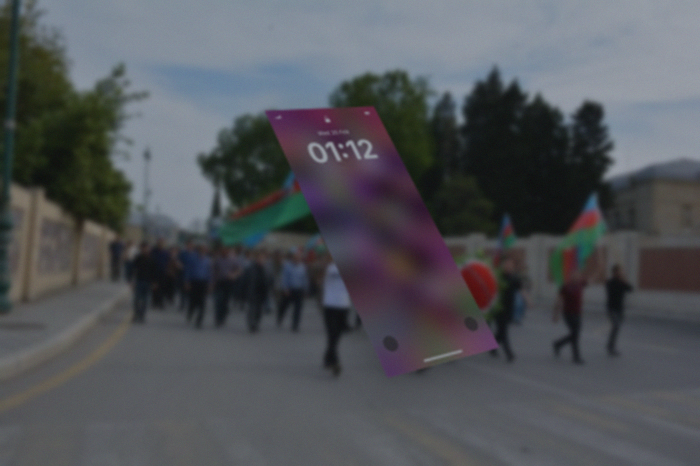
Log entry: 1:12
